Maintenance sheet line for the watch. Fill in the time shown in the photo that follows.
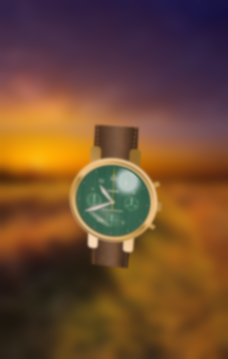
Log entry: 10:41
